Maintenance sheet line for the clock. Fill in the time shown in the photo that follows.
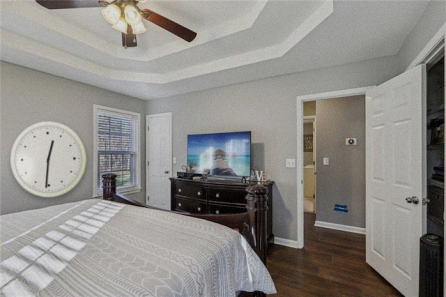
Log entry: 12:31
